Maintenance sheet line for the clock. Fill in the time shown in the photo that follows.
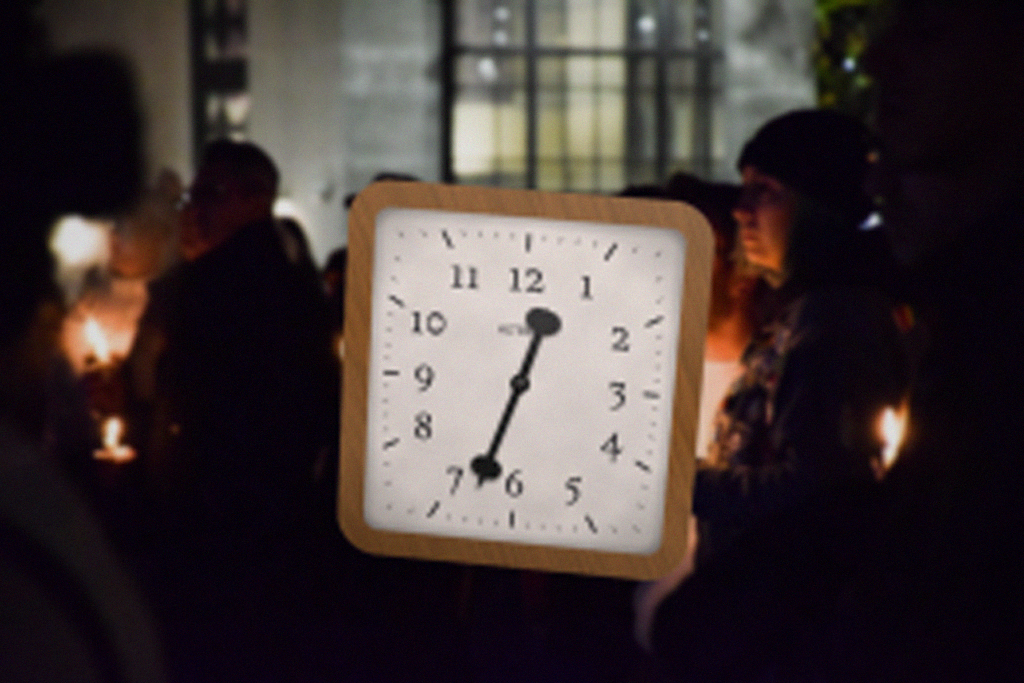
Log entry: 12:33
